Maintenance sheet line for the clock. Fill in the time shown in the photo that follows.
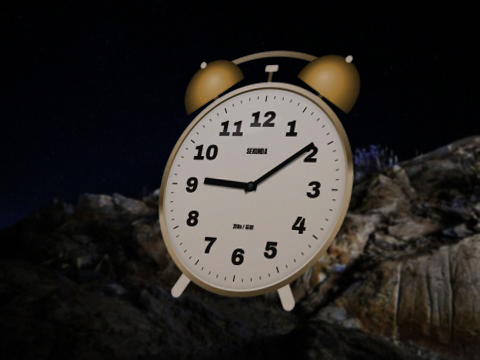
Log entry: 9:09
